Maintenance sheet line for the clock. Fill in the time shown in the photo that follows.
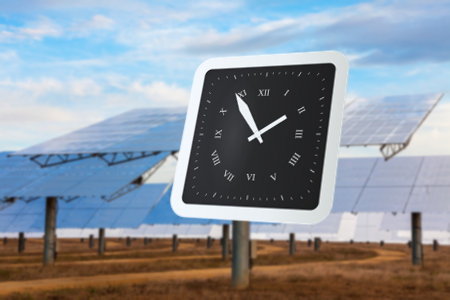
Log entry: 1:54
